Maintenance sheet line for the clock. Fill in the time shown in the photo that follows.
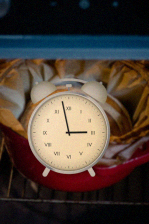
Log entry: 2:58
